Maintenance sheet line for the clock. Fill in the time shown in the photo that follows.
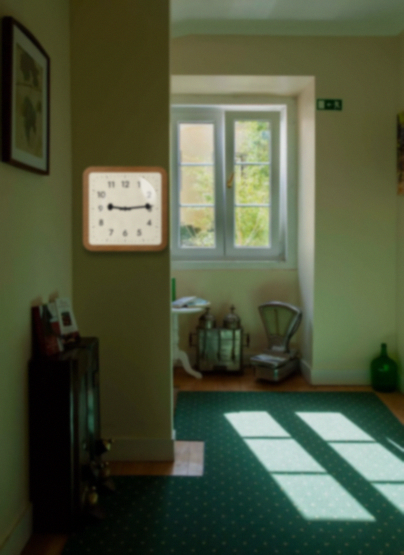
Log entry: 9:14
